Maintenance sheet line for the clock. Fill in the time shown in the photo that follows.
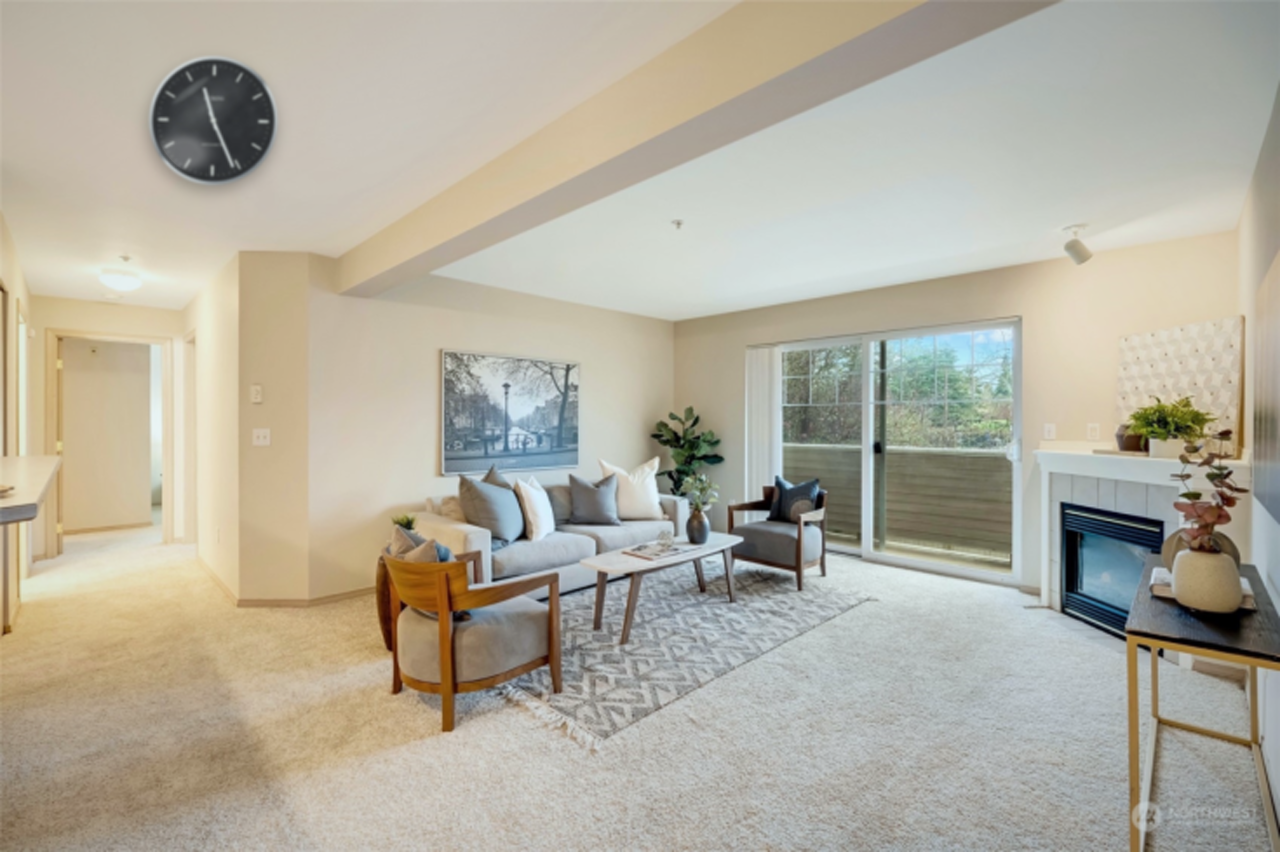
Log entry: 11:26
